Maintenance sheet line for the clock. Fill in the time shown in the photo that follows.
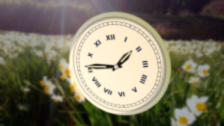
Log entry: 1:46
